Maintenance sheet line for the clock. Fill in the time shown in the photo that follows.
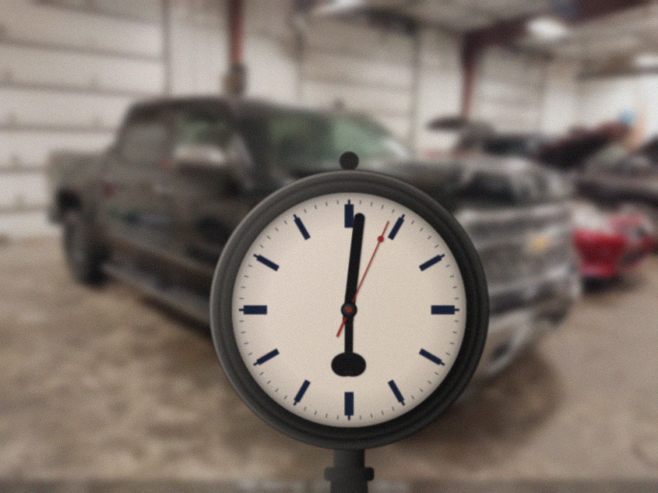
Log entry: 6:01:04
